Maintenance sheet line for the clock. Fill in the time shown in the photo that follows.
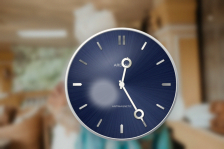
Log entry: 12:25
